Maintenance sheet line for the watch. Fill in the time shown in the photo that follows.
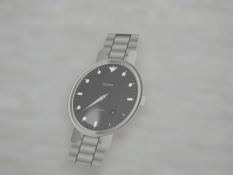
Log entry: 7:38
